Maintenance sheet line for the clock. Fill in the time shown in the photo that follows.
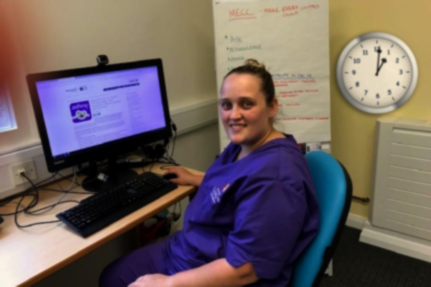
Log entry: 1:01
